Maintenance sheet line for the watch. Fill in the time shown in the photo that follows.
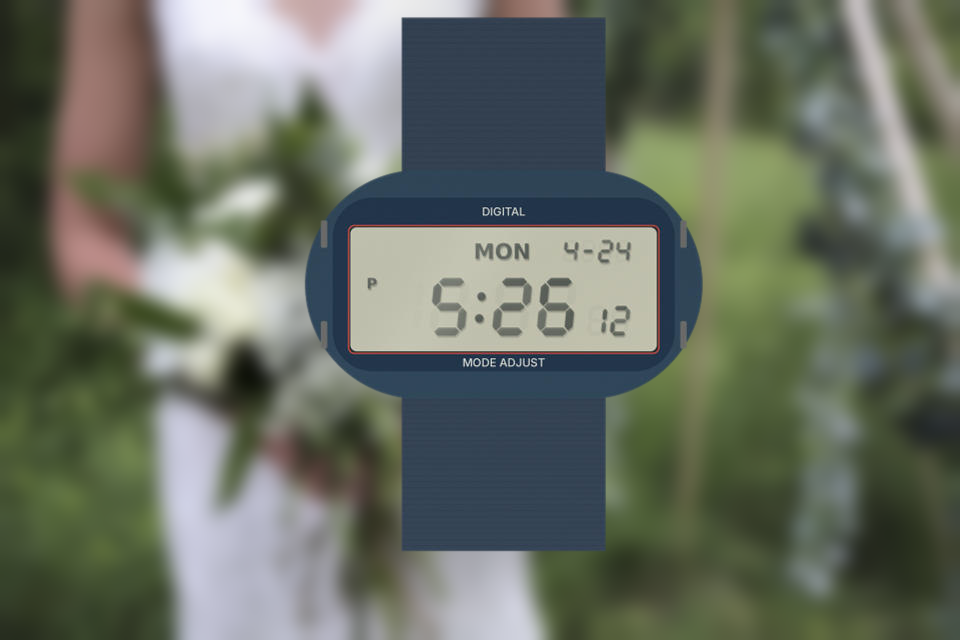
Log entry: 5:26:12
